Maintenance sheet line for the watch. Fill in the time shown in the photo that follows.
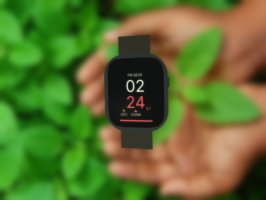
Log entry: 2:24
